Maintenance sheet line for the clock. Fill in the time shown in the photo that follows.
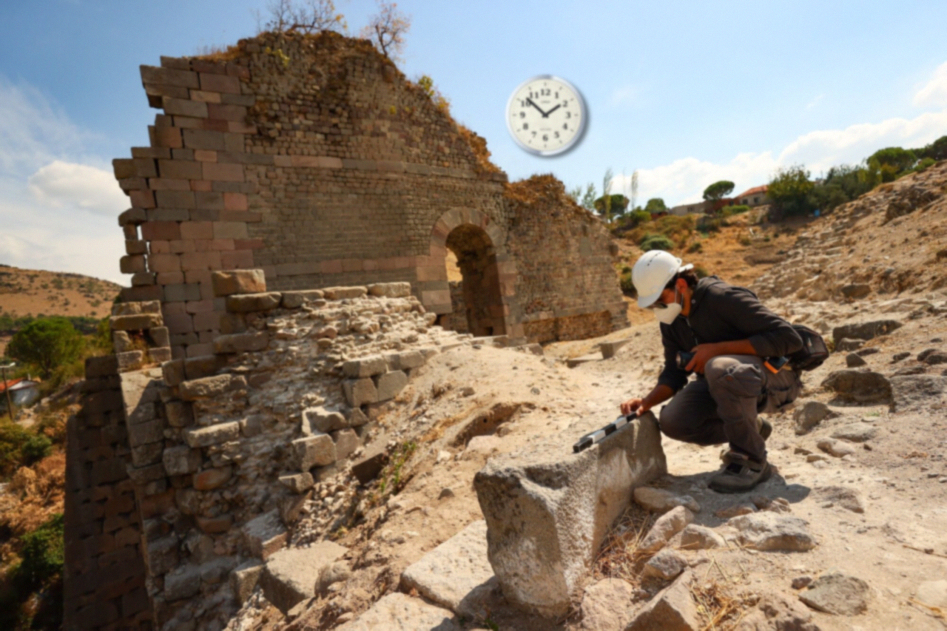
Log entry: 1:52
